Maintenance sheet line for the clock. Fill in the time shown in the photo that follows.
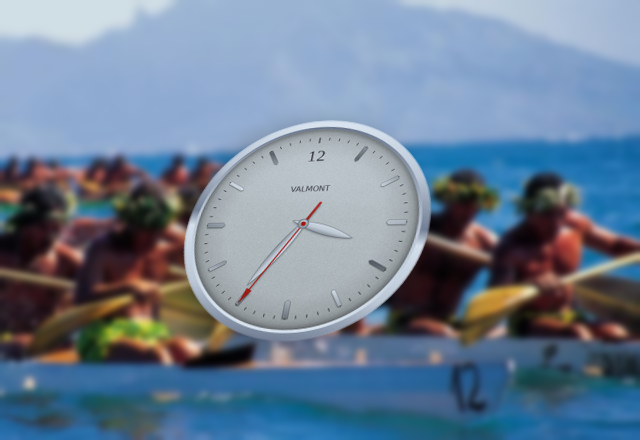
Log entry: 3:35:35
